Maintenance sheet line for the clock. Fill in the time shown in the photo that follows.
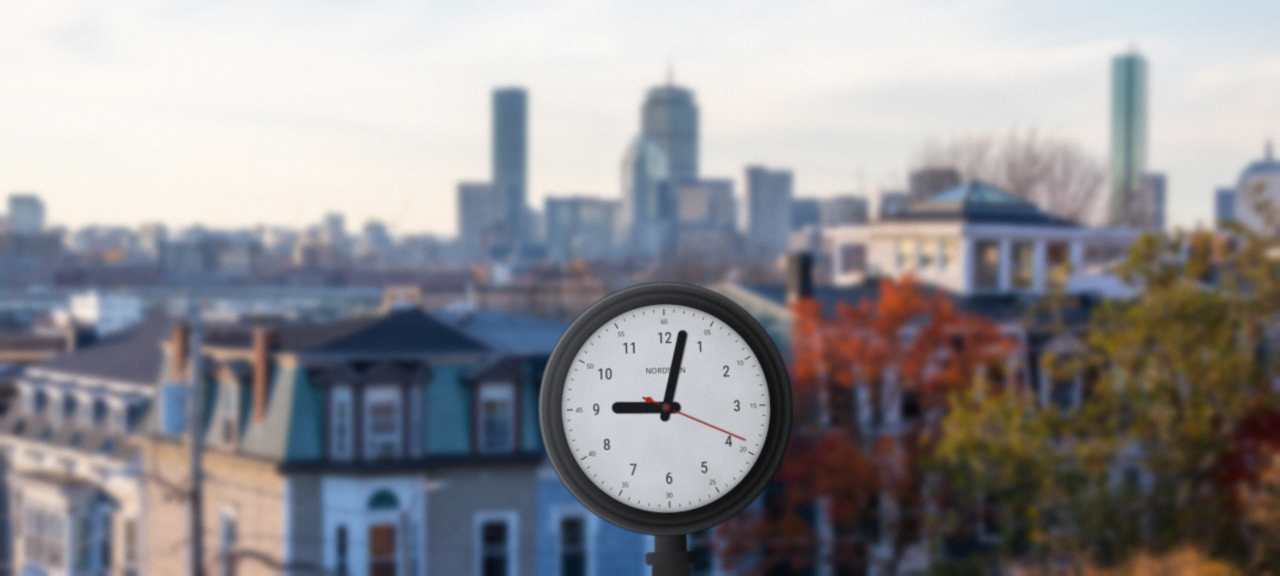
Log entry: 9:02:19
